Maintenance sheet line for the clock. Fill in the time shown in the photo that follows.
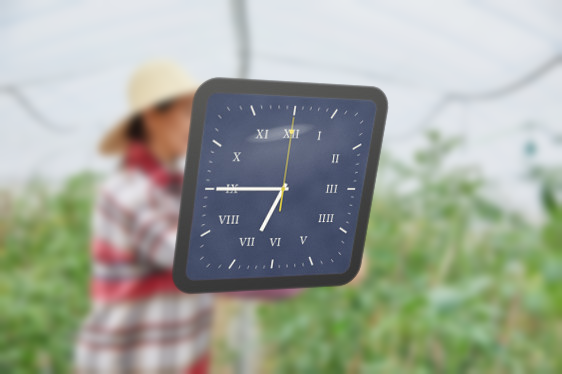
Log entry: 6:45:00
